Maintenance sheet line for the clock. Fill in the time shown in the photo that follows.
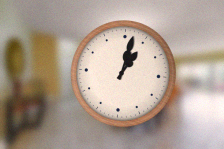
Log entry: 1:02
